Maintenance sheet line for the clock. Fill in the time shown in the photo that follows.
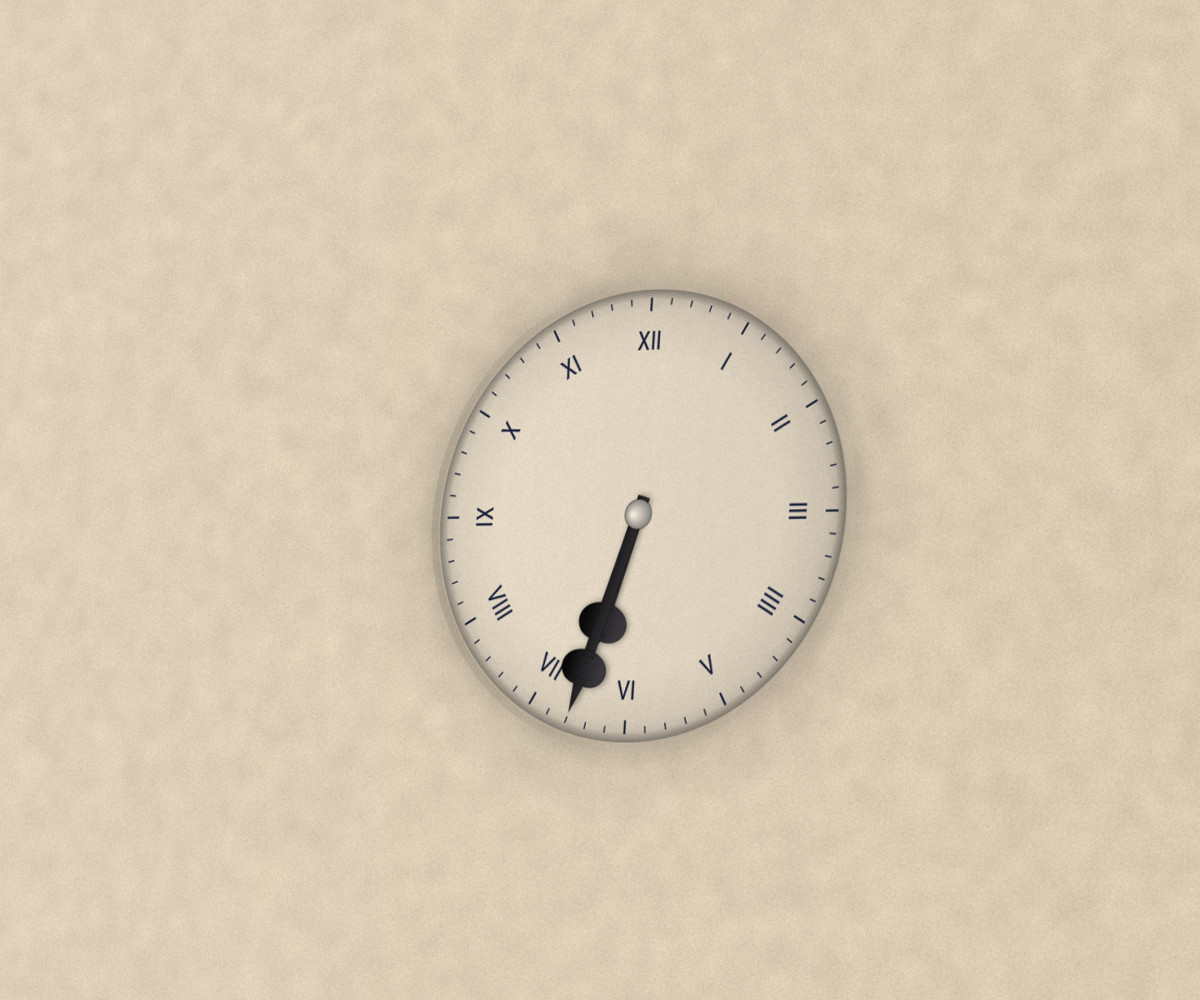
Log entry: 6:33
